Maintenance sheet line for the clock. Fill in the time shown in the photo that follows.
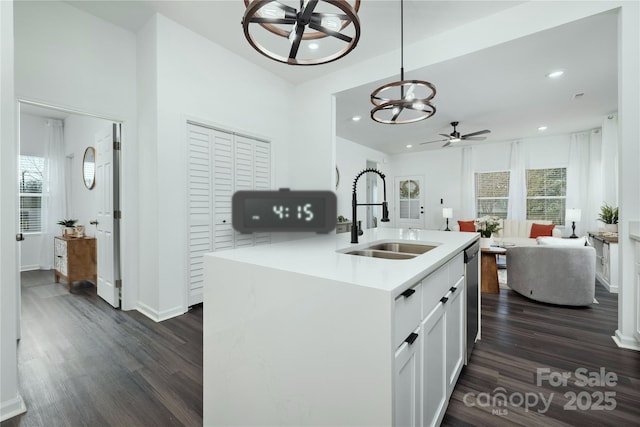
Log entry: 4:15
